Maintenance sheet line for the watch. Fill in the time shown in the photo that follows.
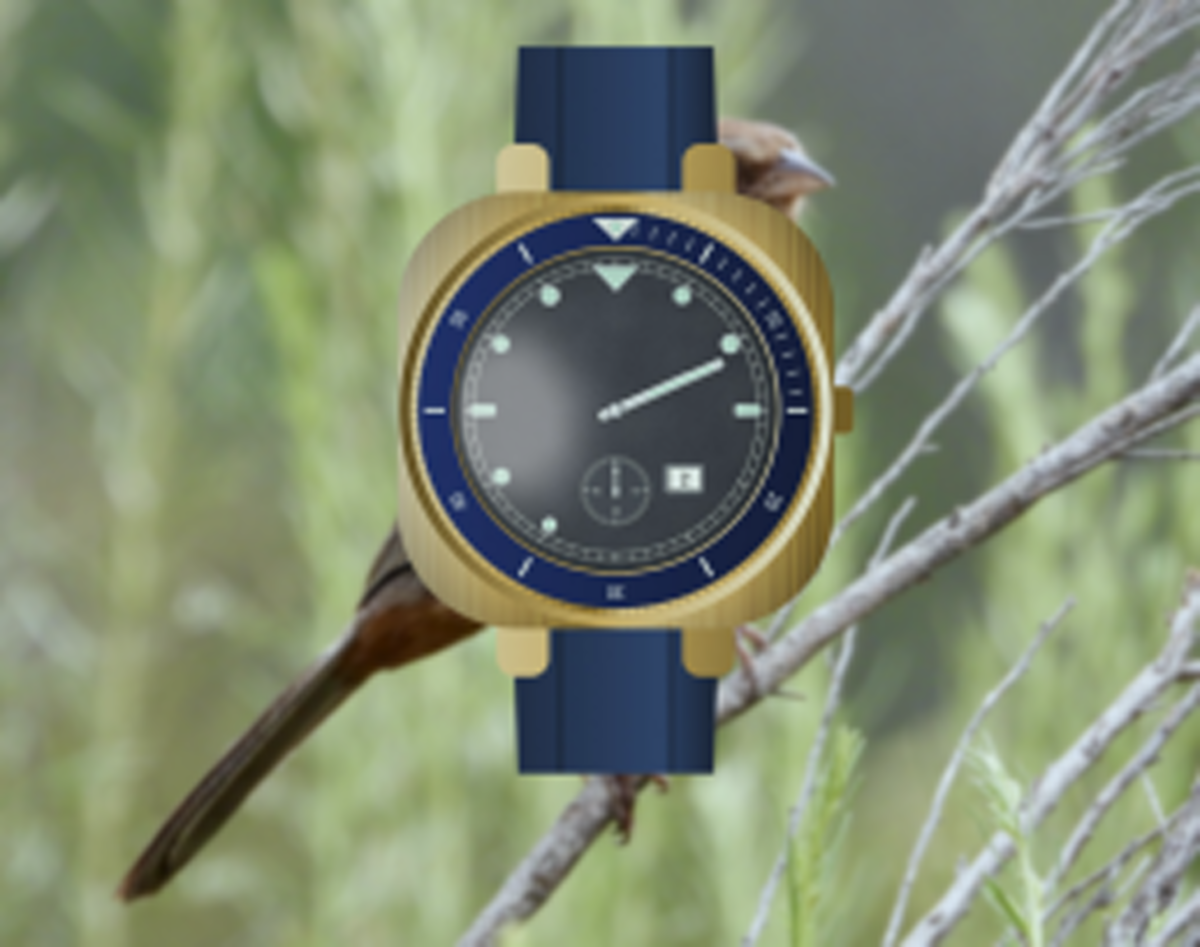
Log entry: 2:11
